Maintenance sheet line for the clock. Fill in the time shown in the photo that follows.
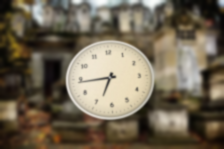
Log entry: 6:44
